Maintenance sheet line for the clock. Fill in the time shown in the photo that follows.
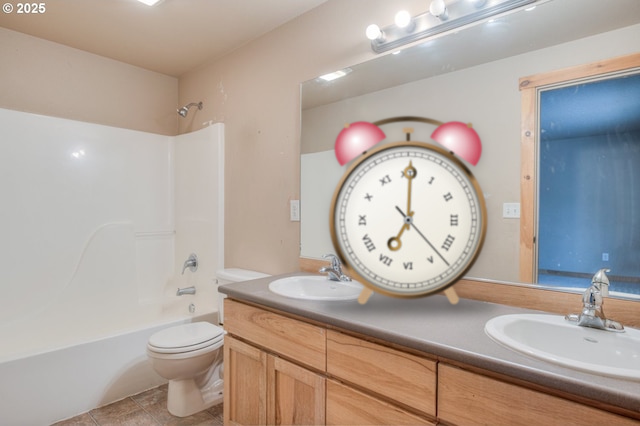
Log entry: 7:00:23
